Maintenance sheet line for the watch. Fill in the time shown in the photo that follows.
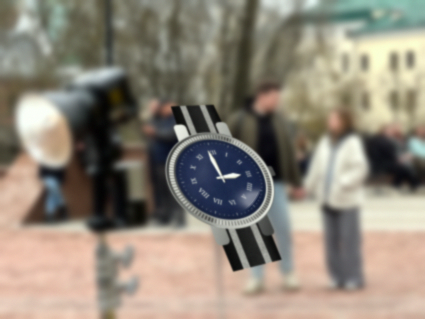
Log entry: 2:59
